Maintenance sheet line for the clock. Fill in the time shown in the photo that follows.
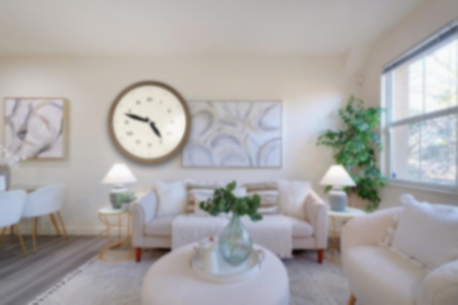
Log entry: 4:48
